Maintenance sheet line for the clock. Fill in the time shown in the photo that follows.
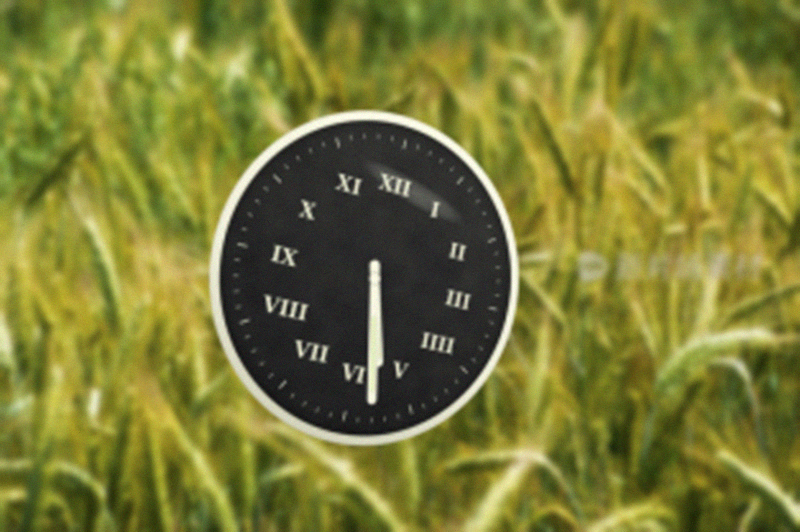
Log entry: 5:28
